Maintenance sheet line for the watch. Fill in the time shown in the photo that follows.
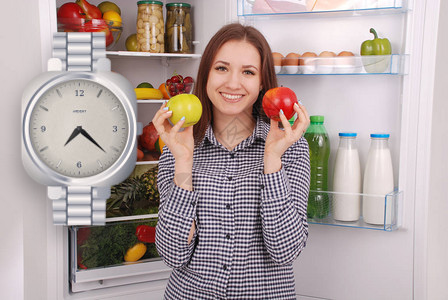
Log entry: 7:22
